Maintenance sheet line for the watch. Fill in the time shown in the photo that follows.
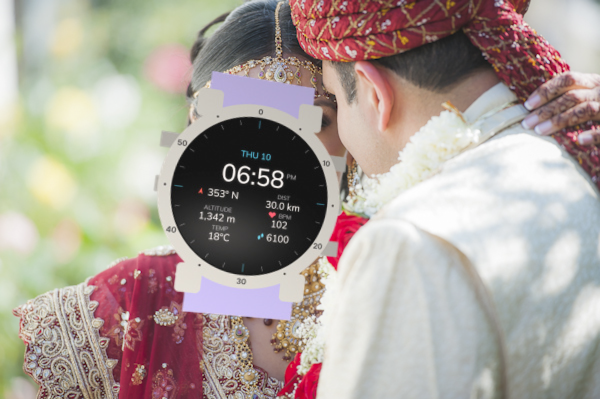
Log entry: 6:58
